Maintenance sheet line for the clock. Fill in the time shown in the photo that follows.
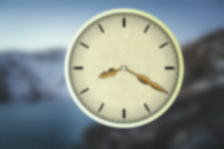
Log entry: 8:20
